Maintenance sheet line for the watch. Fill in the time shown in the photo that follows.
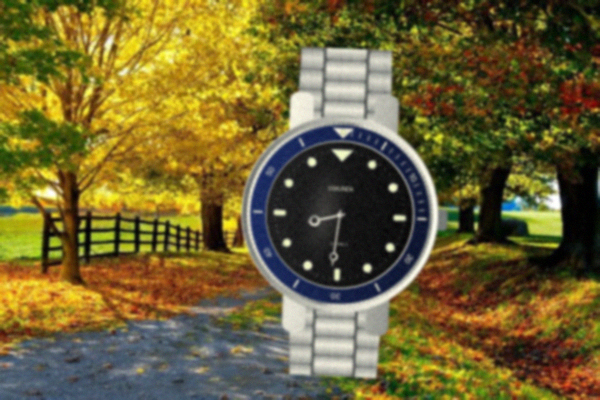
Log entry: 8:31
